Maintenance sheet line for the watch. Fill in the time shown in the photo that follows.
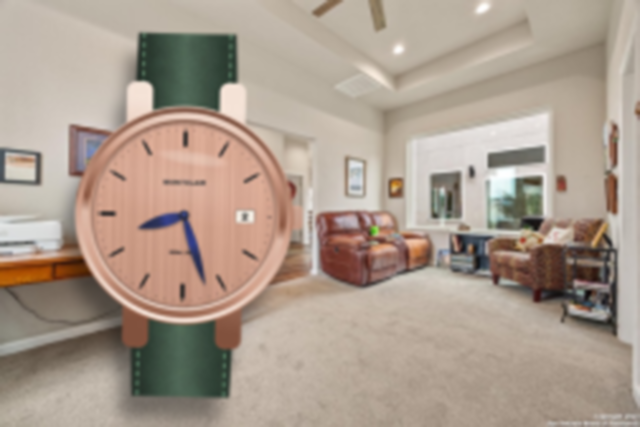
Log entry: 8:27
